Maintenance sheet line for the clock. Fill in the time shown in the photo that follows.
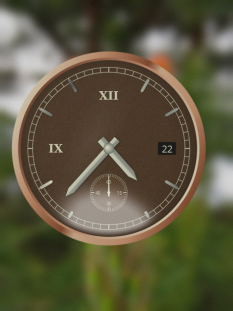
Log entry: 4:37
